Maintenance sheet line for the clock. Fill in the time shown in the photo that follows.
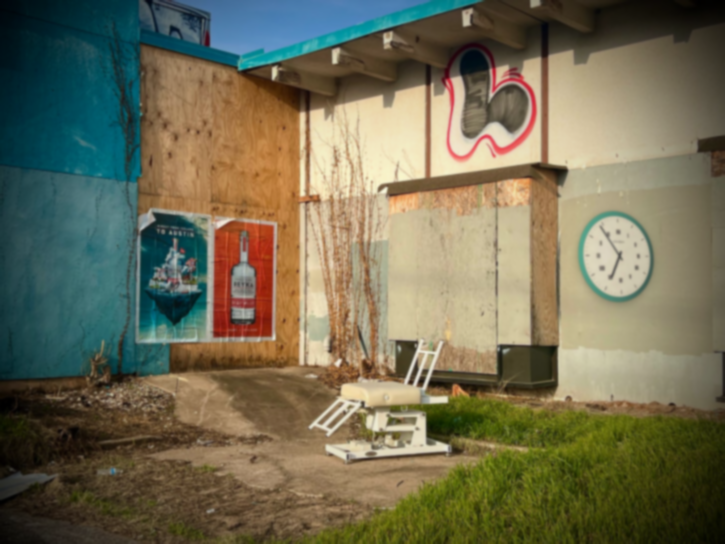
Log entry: 6:54
